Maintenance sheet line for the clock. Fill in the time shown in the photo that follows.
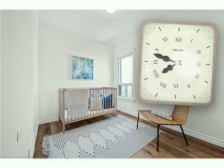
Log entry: 7:48
